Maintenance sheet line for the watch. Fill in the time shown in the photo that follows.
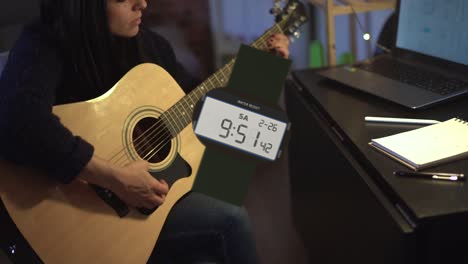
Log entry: 9:51:42
